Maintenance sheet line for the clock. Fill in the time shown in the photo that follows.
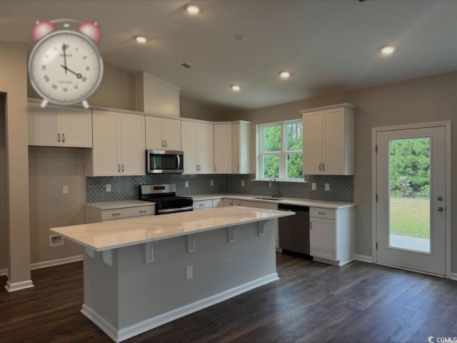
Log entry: 3:59
